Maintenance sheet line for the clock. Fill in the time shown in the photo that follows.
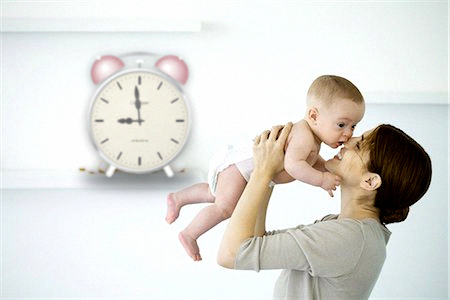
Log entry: 8:59
